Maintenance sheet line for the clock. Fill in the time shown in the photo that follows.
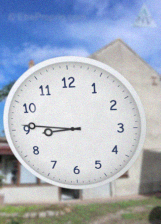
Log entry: 8:46
